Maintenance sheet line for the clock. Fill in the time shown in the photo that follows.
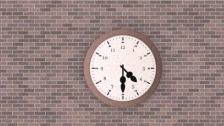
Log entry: 4:30
